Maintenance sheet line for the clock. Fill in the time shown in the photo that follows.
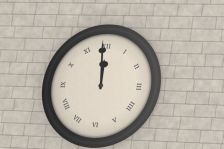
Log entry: 11:59
